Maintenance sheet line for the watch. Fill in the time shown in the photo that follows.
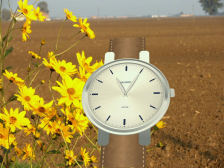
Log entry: 11:05
